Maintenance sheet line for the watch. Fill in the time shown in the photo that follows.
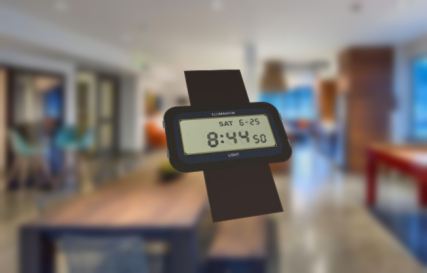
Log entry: 8:44:50
